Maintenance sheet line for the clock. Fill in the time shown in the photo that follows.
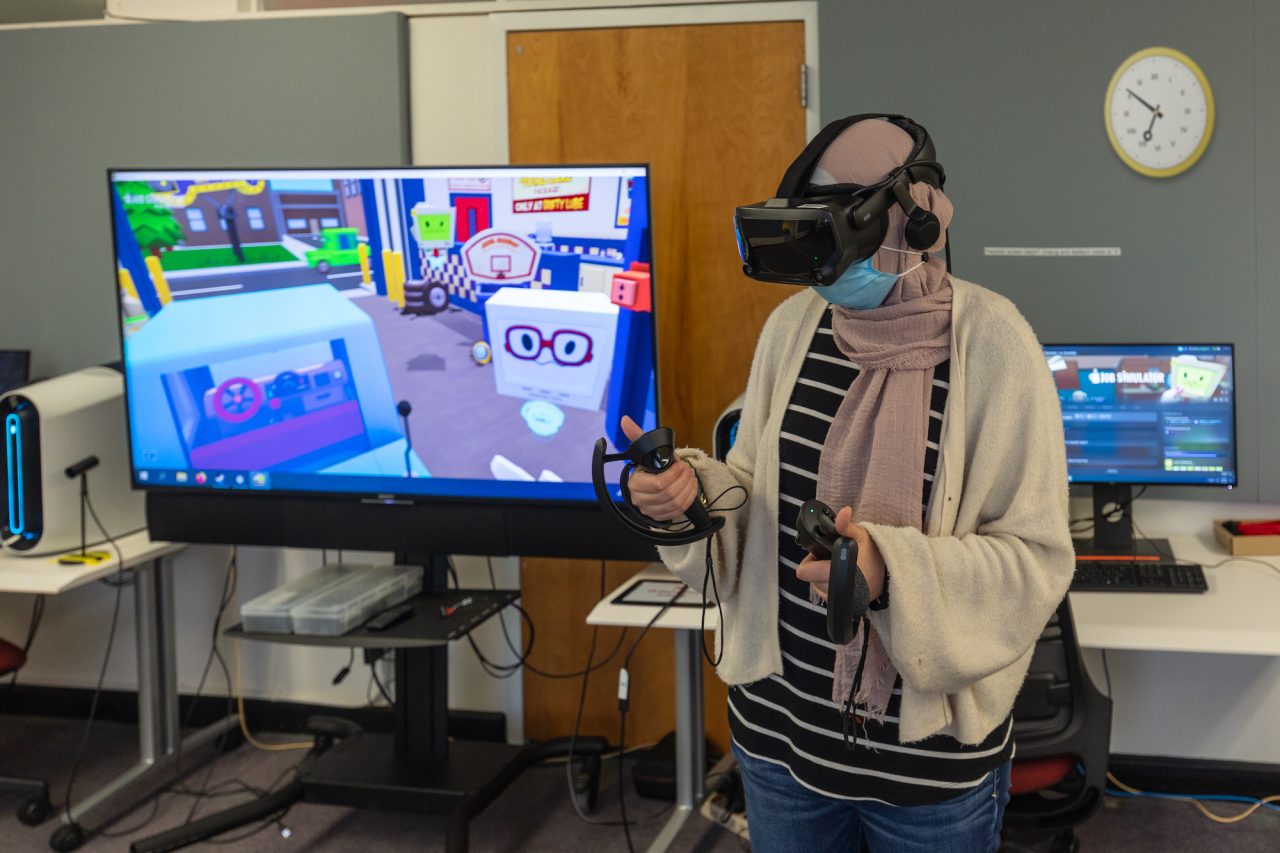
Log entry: 6:51
